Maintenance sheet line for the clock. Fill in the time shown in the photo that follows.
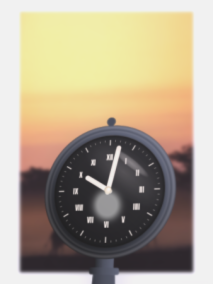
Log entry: 10:02
